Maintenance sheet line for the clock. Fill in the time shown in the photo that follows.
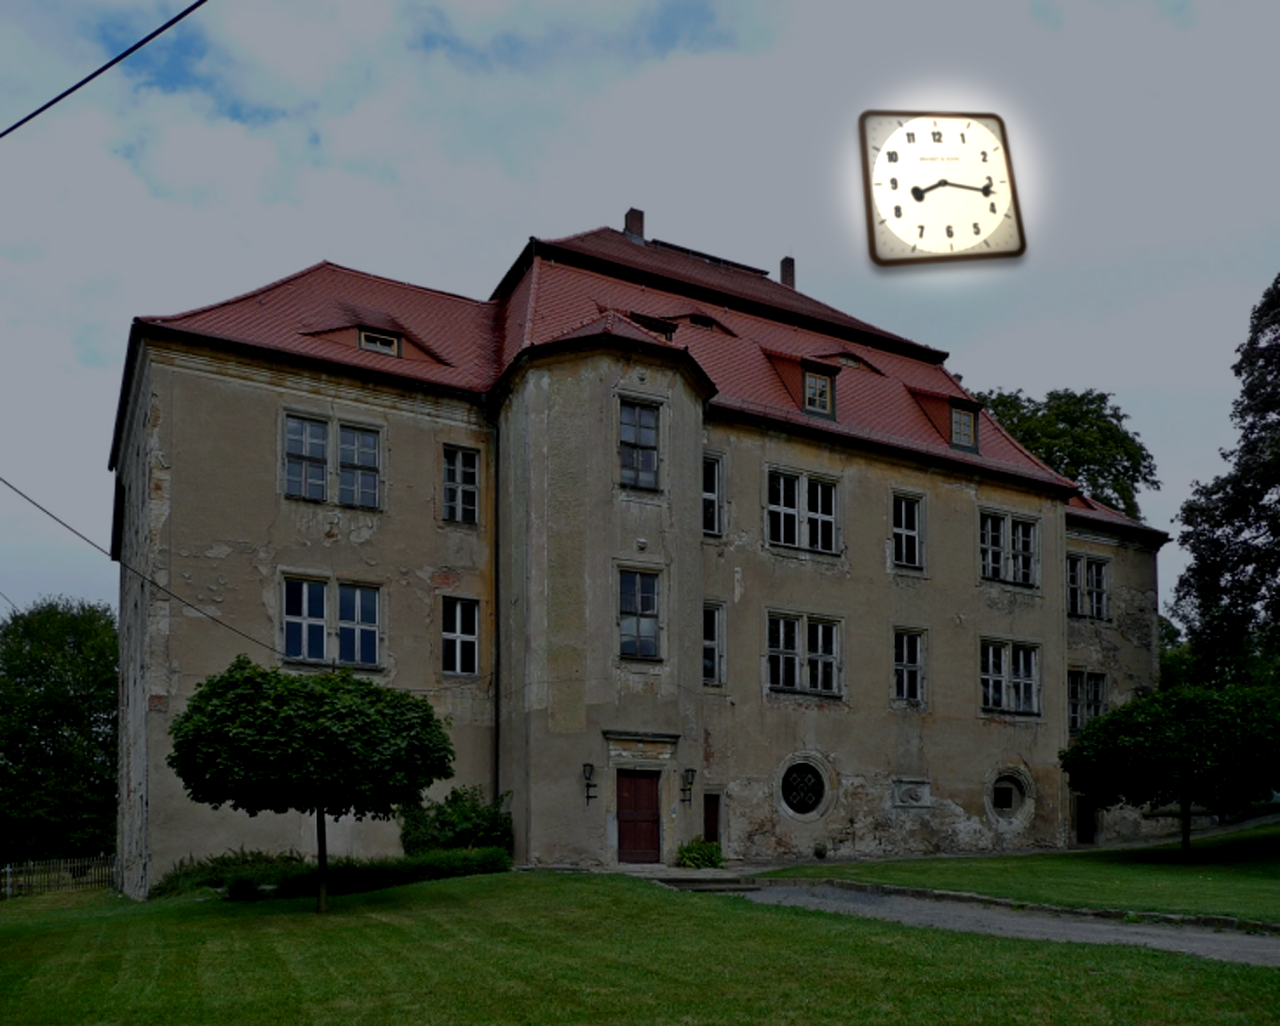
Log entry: 8:17
